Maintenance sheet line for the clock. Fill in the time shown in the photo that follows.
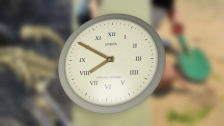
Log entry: 7:50
